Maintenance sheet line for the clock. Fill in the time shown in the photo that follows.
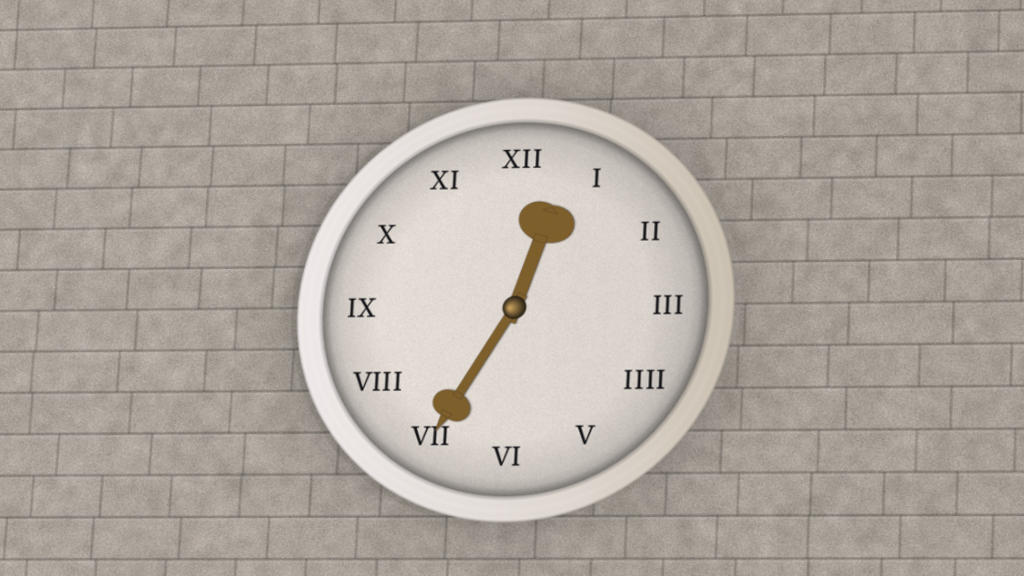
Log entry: 12:35
